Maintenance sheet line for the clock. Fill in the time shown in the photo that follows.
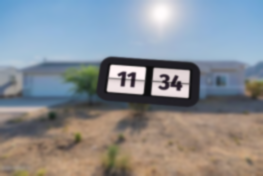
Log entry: 11:34
